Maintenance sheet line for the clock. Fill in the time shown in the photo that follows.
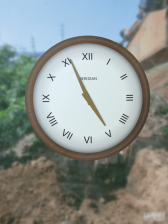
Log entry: 4:56
